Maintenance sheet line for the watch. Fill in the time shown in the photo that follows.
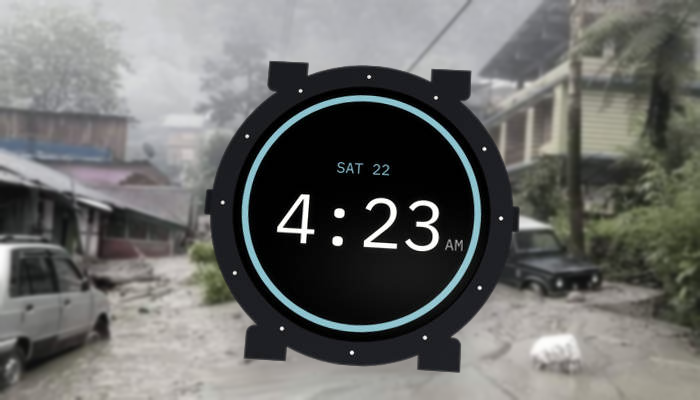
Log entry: 4:23
